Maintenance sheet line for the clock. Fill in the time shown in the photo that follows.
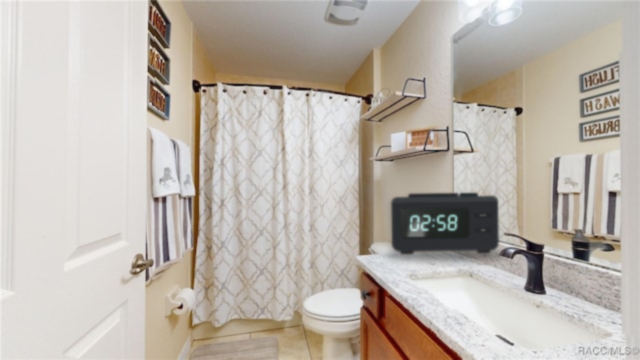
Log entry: 2:58
